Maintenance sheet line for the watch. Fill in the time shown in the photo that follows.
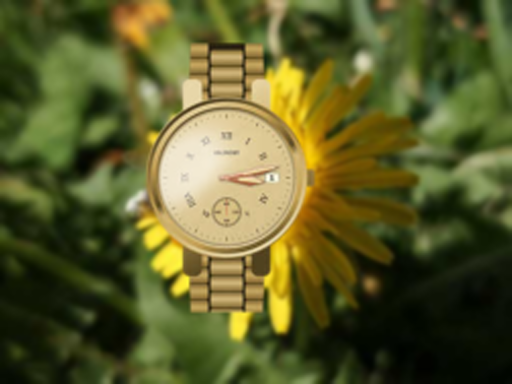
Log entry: 3:13
